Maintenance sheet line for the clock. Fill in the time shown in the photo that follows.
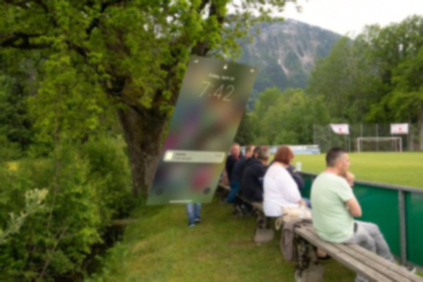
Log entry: 7:42
